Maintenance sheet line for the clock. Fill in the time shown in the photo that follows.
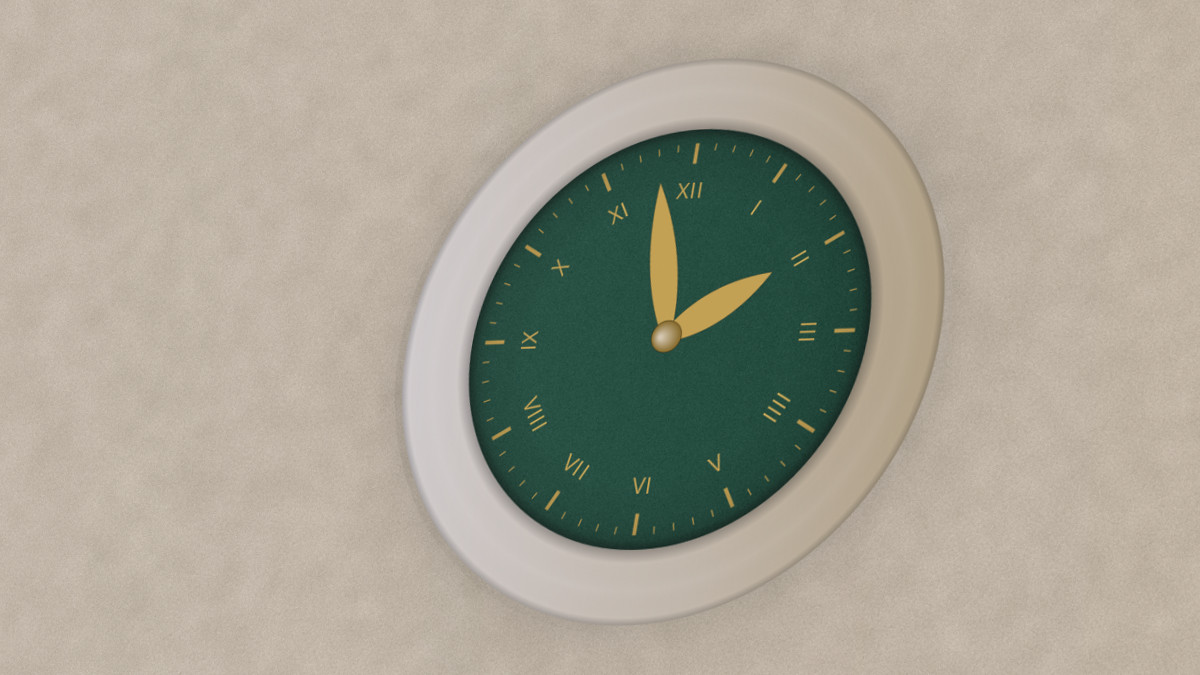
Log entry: 1:58
